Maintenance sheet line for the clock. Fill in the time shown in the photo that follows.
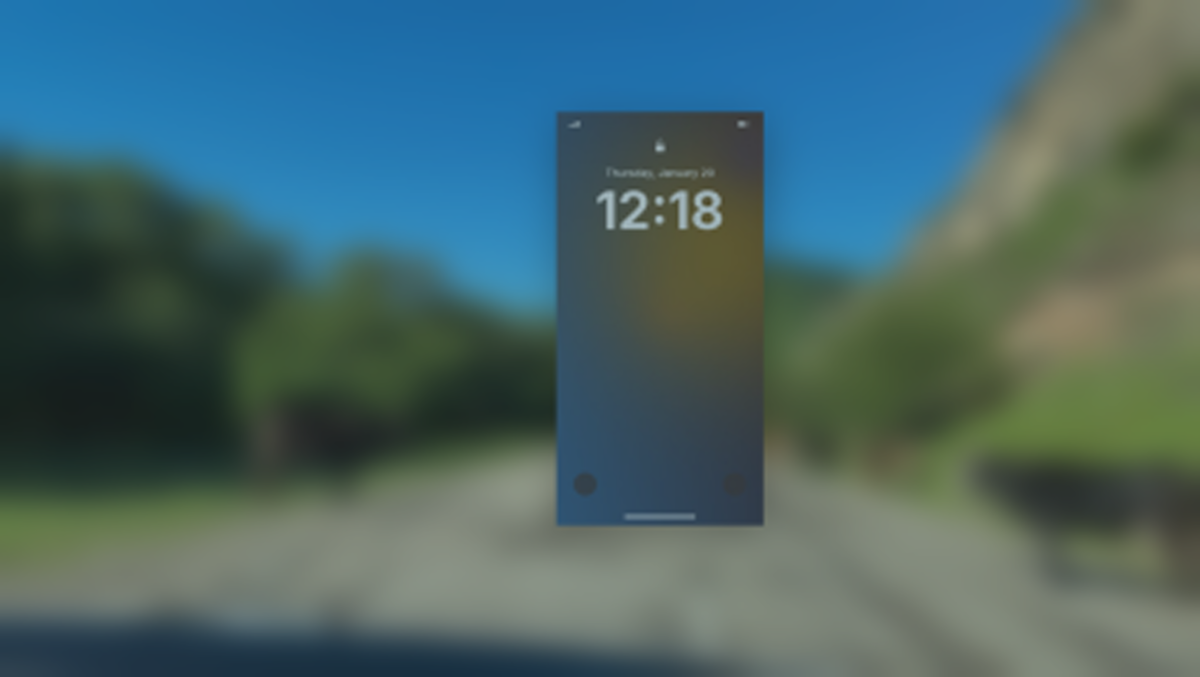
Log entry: 12:18
